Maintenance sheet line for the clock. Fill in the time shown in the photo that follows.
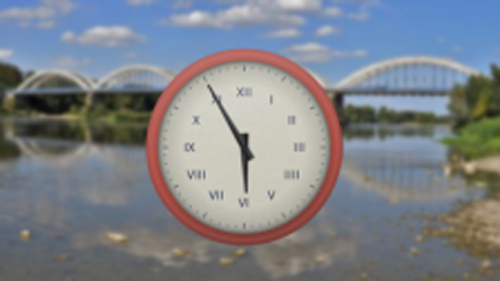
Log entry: 5:55
